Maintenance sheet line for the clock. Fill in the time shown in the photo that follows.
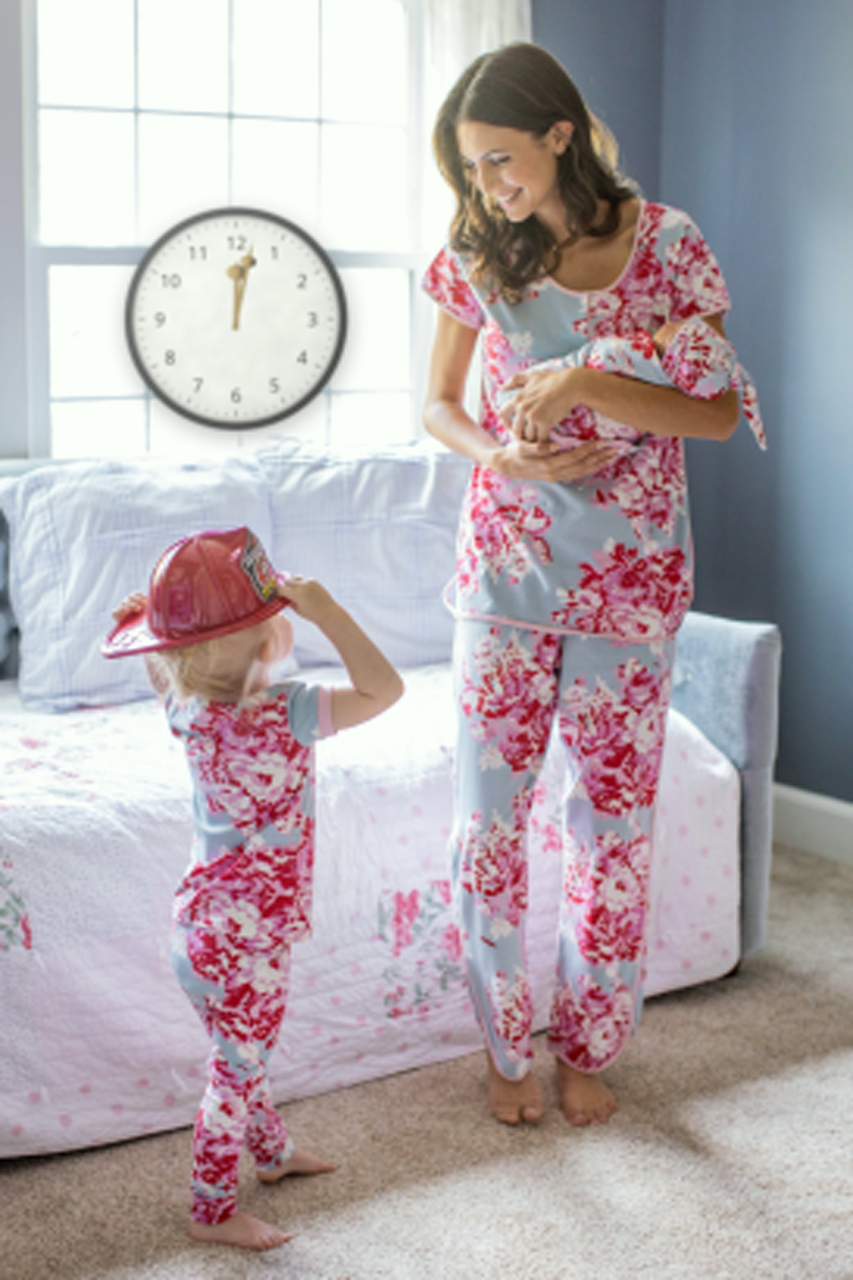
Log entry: 12:02
